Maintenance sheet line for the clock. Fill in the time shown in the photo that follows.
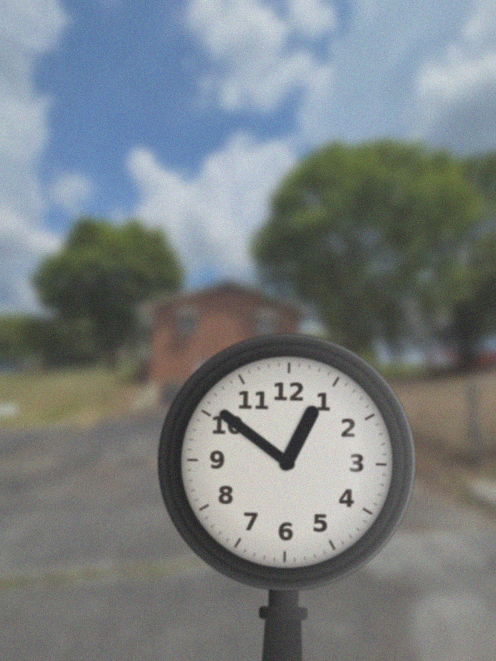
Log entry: 12:51
